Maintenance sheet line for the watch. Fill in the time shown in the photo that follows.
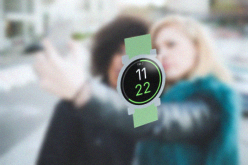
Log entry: 11:22
